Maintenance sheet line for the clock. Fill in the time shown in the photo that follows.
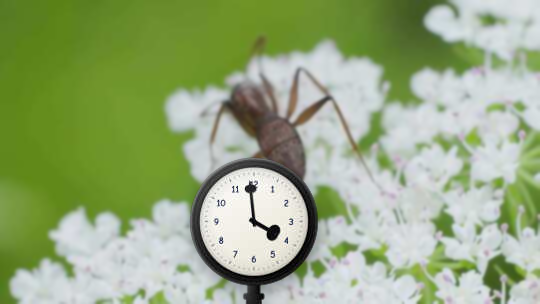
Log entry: 3:59
